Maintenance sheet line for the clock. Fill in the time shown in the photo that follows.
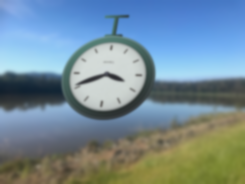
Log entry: 3:41
